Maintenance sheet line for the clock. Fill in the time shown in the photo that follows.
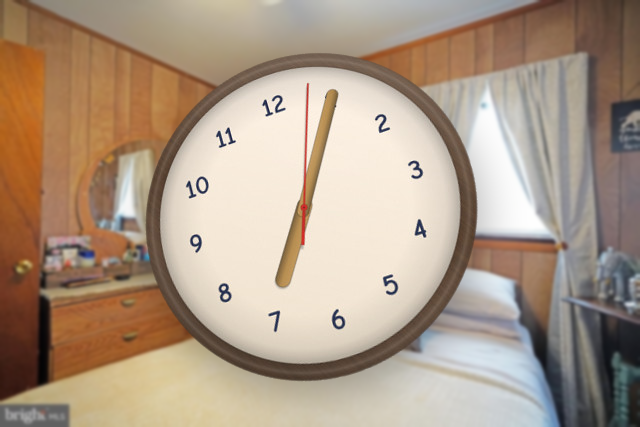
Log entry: 7:05:03
